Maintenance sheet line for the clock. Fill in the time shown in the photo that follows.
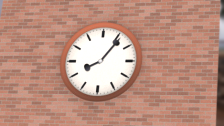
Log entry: 8:06
